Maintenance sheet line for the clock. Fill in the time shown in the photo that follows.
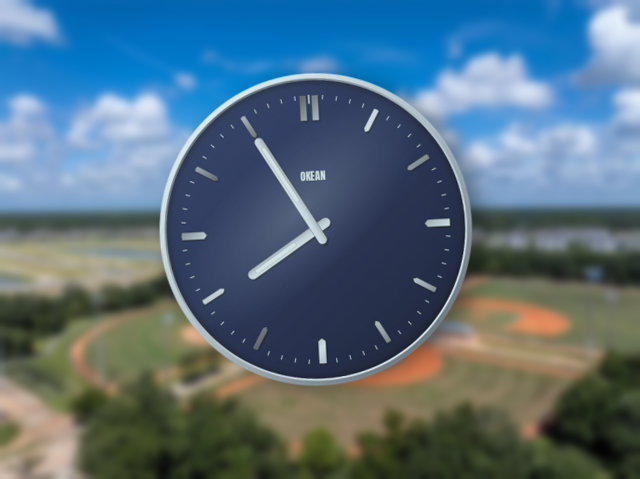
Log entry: 7:55
